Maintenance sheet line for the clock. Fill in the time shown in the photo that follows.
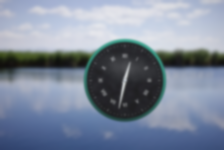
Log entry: 12:32
